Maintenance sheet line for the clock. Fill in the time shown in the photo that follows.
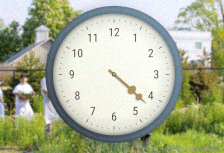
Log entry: 4:22
